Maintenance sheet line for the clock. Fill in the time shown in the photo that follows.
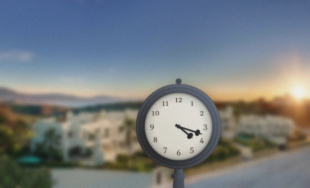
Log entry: 4:18
